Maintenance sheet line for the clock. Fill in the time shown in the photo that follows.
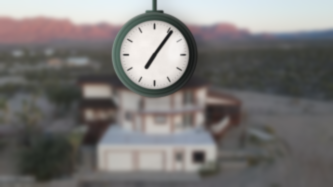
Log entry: 7:06
